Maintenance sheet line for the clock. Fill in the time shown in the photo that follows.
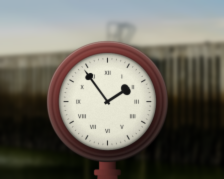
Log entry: 1:54
